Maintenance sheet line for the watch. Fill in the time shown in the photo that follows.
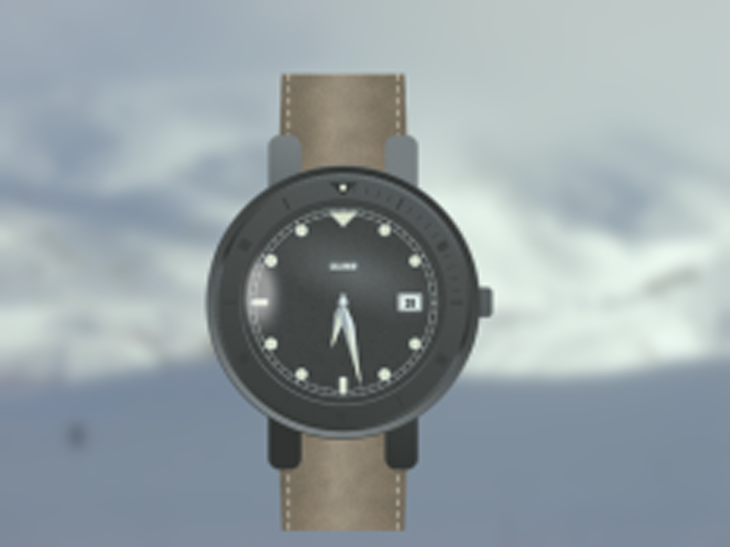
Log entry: 6:28
